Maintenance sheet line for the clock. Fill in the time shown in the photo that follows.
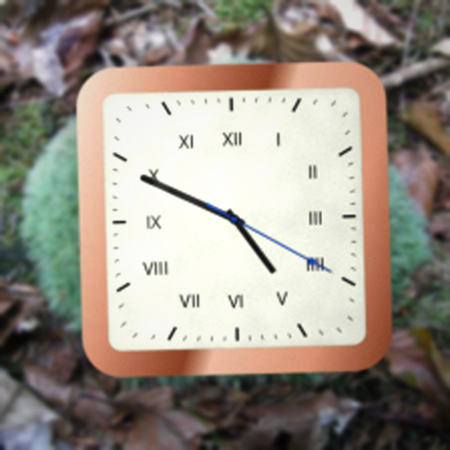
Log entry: 4:49:20
